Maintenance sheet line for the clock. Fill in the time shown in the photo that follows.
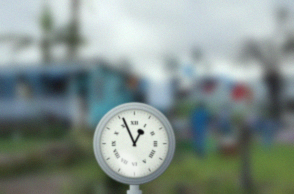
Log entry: 12:56
